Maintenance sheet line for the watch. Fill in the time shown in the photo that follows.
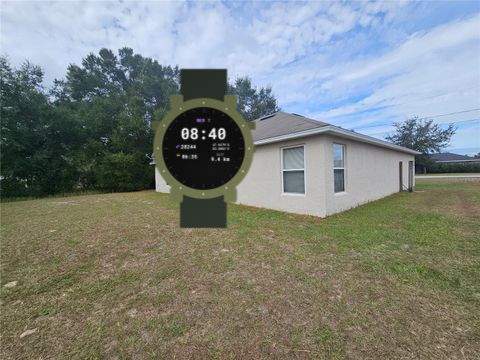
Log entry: 8:40
